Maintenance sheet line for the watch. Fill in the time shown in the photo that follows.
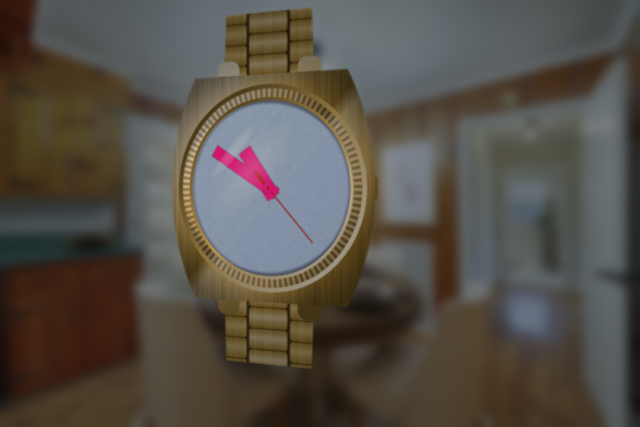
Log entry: 10:50:23
